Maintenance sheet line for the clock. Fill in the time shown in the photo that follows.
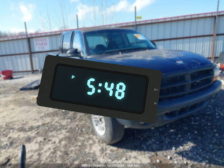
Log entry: 5:48
